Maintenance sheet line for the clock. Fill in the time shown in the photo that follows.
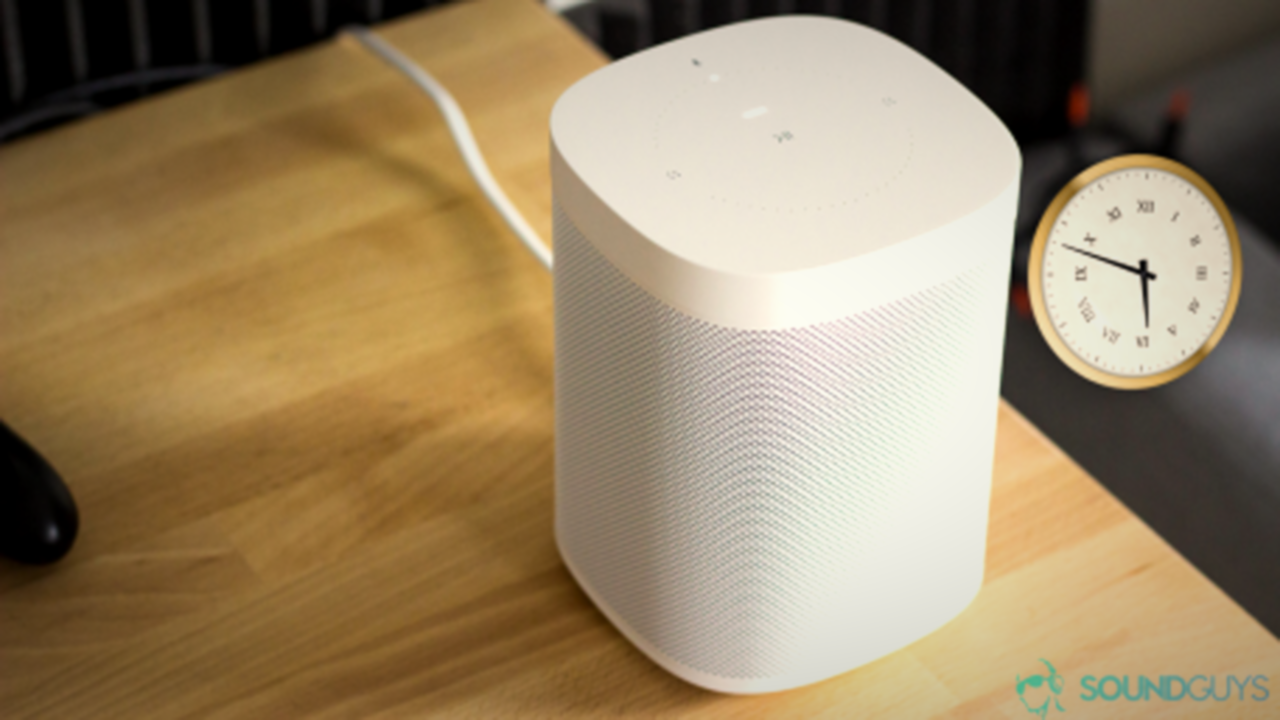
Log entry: 5:48
